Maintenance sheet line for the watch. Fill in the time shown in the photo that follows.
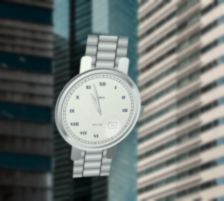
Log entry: 10:57
